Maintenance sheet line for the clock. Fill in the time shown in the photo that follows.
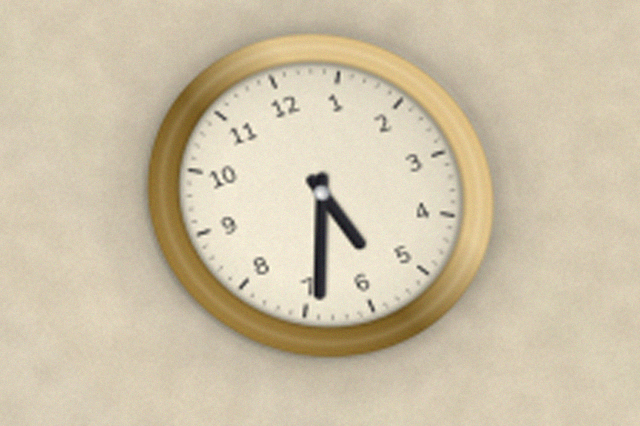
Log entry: 5:34
